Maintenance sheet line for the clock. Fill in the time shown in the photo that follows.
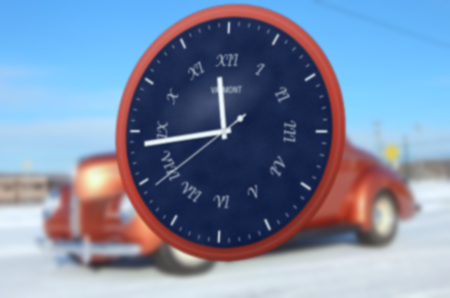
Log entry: 11:43:39
